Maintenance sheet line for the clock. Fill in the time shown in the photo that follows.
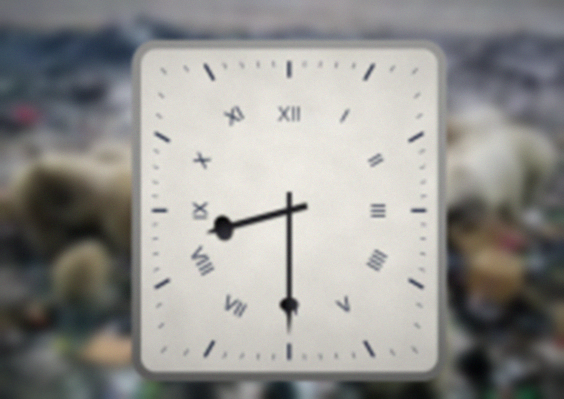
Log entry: 8:30
